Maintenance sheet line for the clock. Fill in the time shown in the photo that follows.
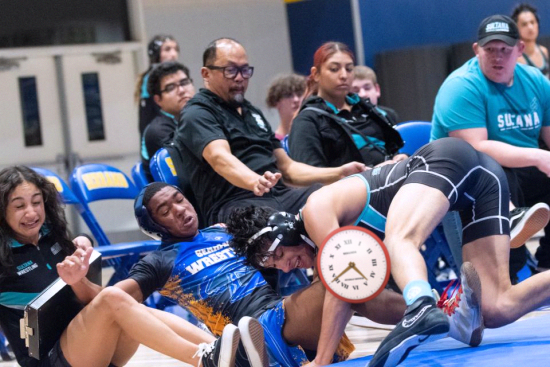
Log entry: 4:40
